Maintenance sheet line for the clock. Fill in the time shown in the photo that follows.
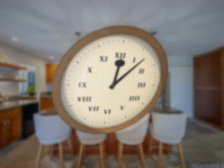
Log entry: 12:07
